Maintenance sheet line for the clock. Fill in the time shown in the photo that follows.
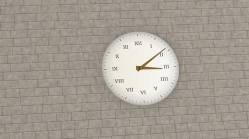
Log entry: 3:09
